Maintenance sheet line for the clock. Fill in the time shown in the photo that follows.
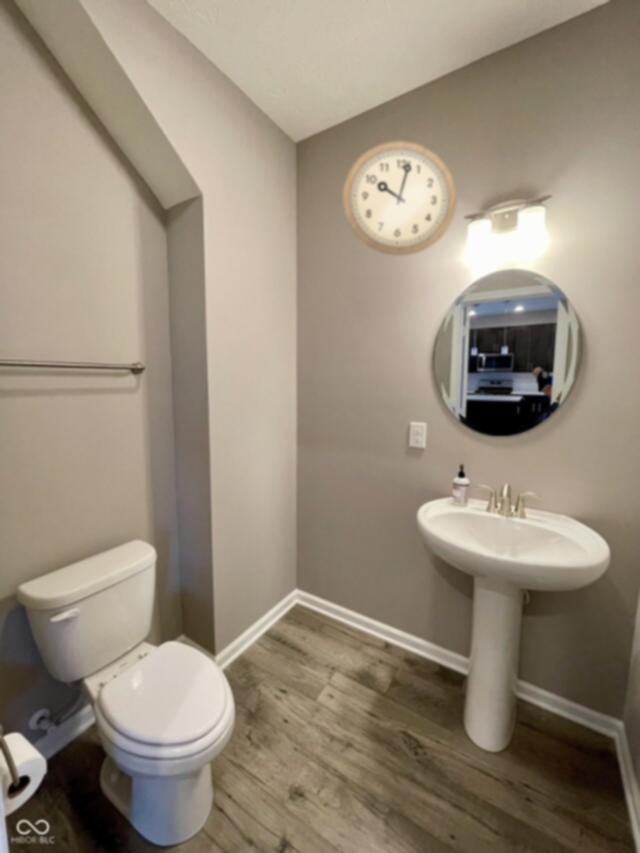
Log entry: 10:02
